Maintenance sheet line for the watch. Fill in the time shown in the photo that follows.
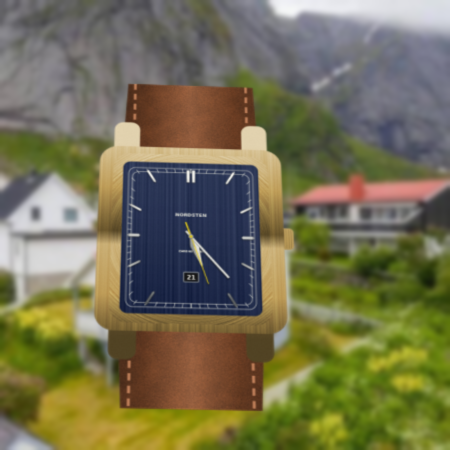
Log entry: 5:23:27
